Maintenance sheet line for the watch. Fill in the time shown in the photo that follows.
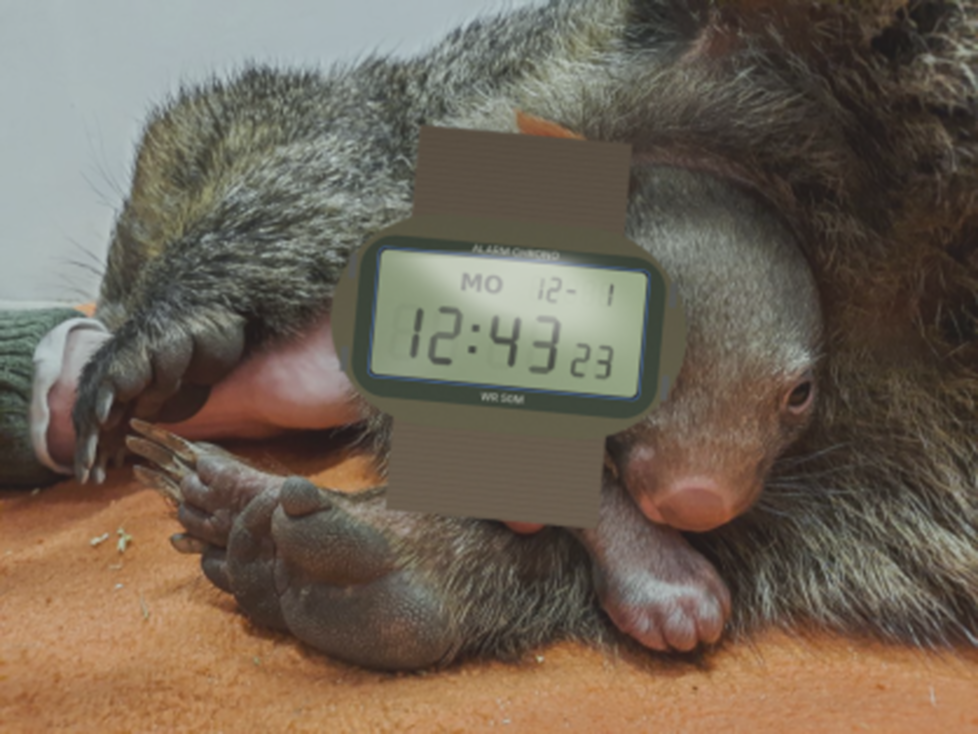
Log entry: 12:43:23
